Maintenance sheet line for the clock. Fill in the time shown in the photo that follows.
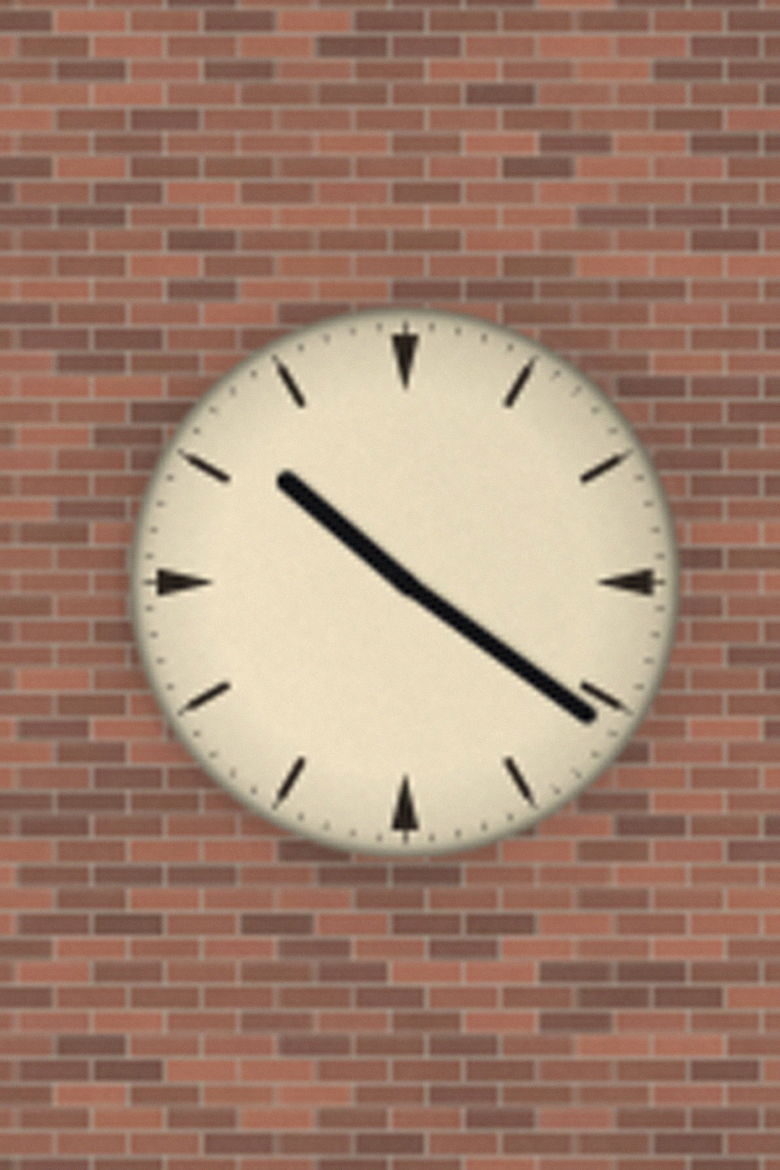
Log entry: 10:21
